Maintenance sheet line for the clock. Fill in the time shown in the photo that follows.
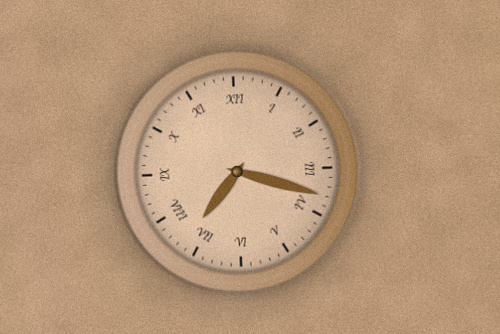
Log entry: 7:18
